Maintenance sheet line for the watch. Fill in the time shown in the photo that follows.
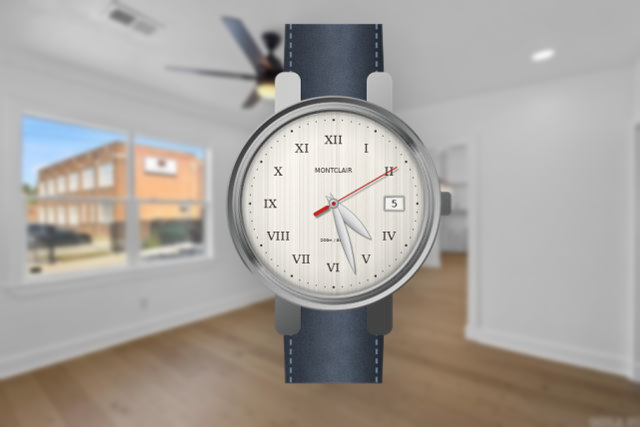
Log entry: 4:27:10
